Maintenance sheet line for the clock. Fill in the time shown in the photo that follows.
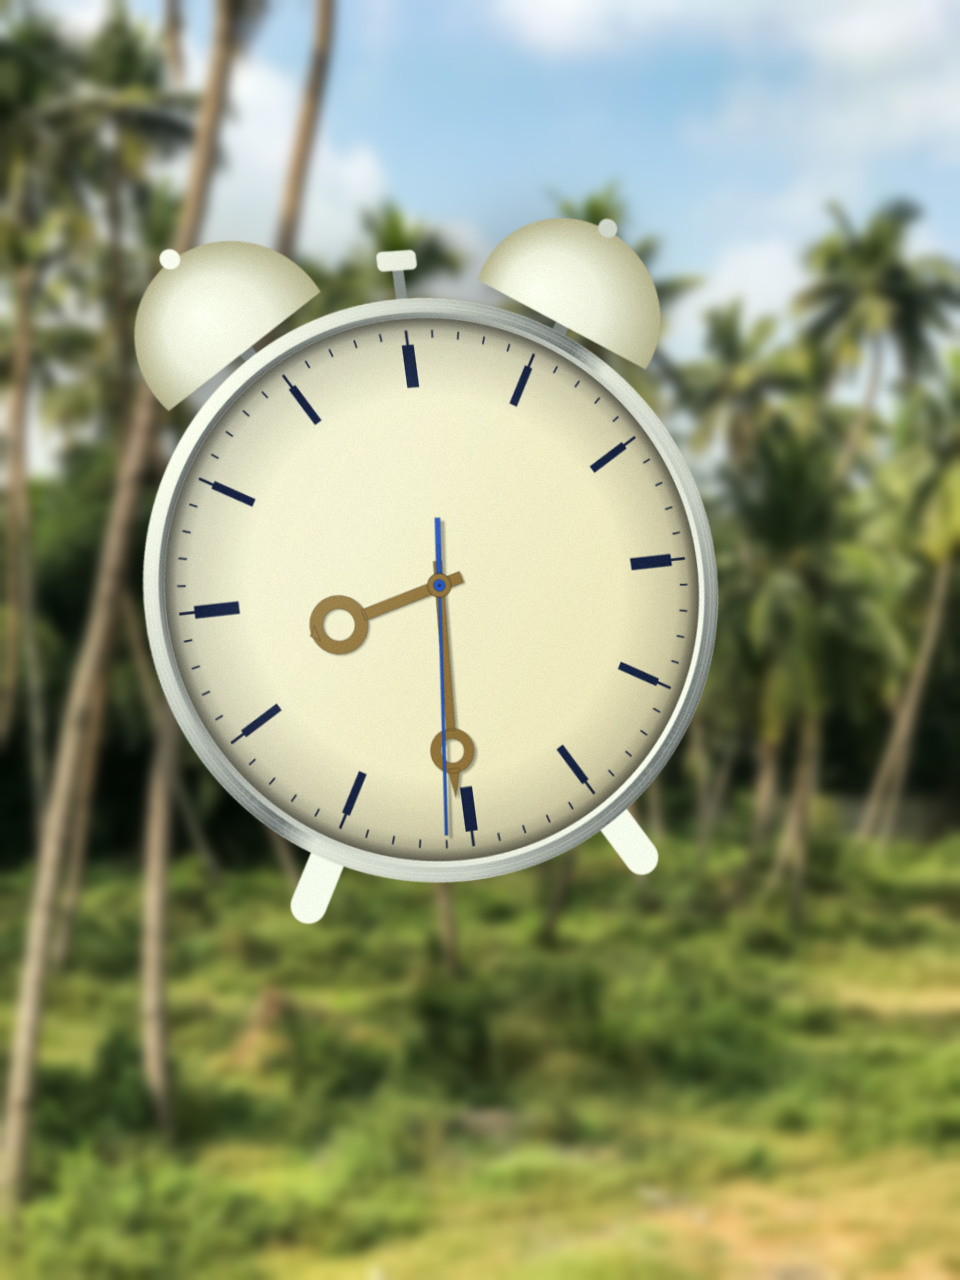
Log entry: 8:30:31
